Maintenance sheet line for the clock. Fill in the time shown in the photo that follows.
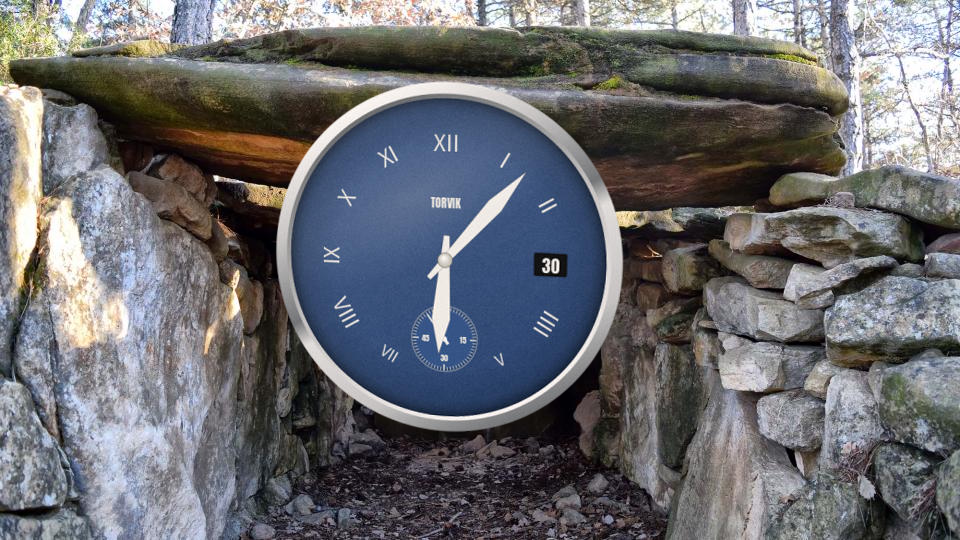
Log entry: 6:06:54
